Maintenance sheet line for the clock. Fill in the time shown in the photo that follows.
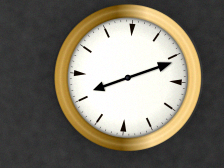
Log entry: 8:11
